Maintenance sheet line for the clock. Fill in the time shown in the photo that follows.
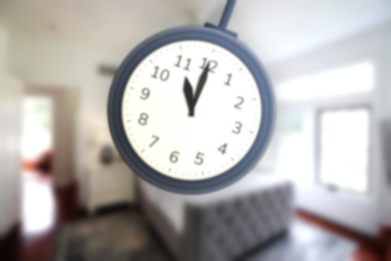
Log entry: 11:00
